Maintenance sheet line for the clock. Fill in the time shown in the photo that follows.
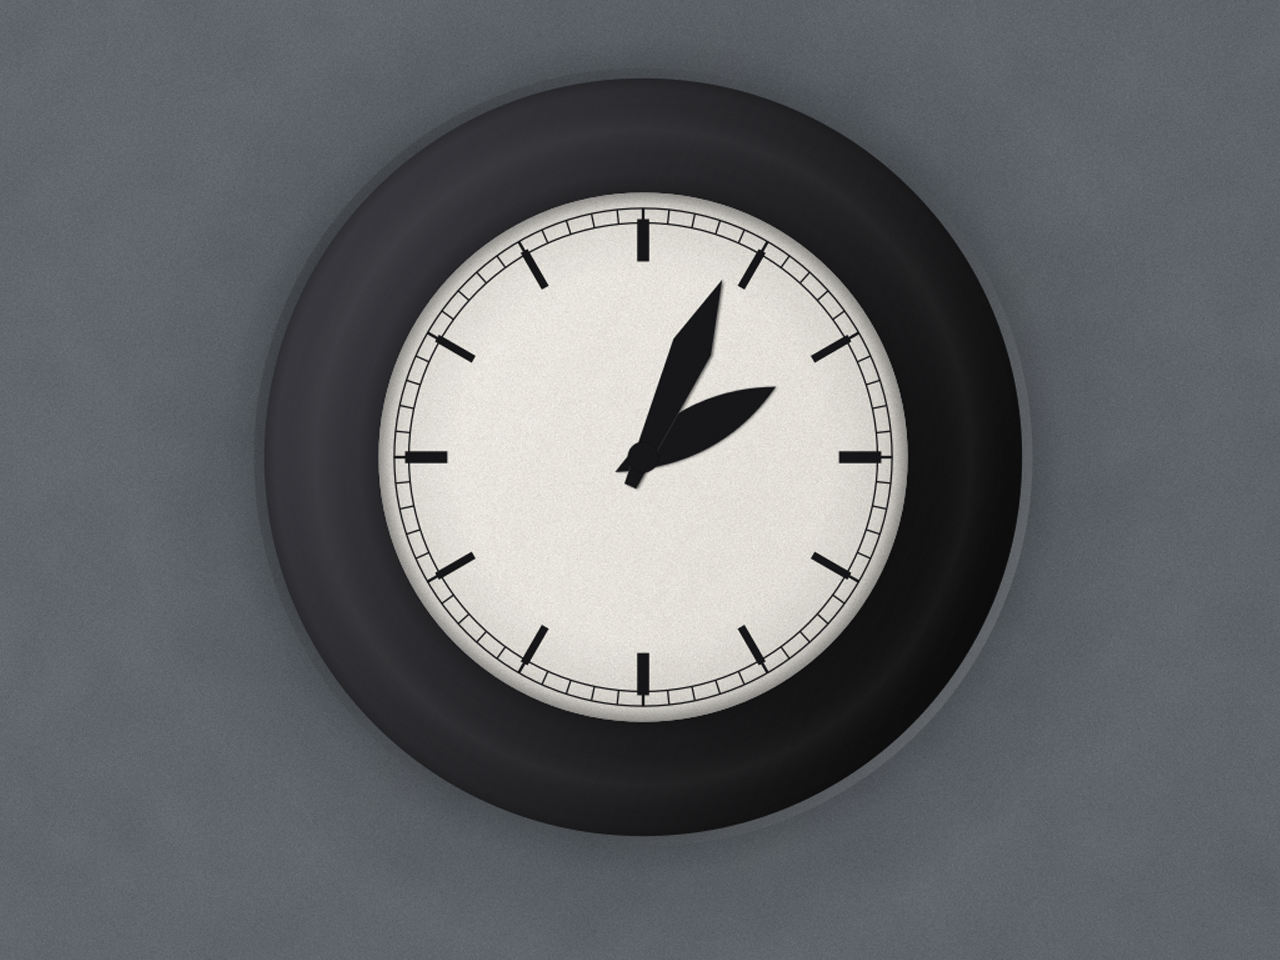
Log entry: 2:04
